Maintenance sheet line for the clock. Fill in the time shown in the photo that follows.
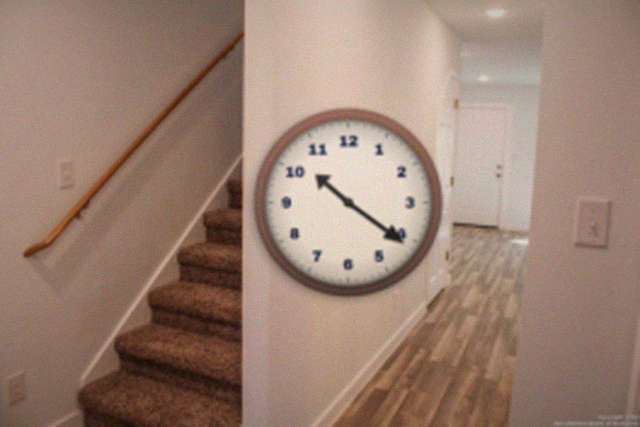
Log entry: 10:21
